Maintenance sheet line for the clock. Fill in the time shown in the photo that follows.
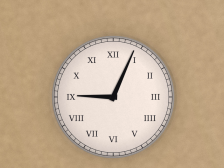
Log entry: 9:04
